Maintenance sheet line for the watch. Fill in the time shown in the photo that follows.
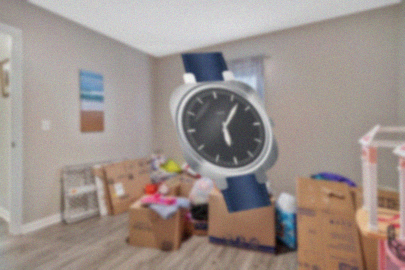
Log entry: 6:07
